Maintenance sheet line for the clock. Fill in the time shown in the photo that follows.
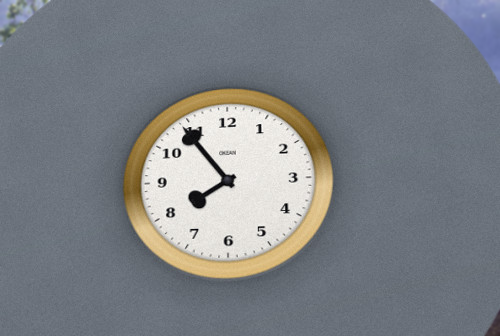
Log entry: 7:54
